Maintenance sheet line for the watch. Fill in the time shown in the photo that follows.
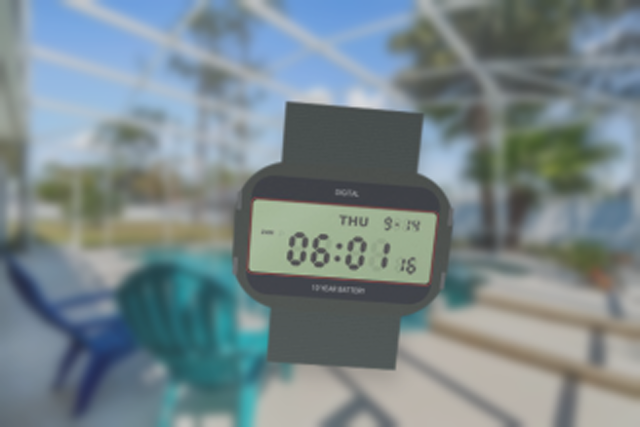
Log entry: 6:01:16
